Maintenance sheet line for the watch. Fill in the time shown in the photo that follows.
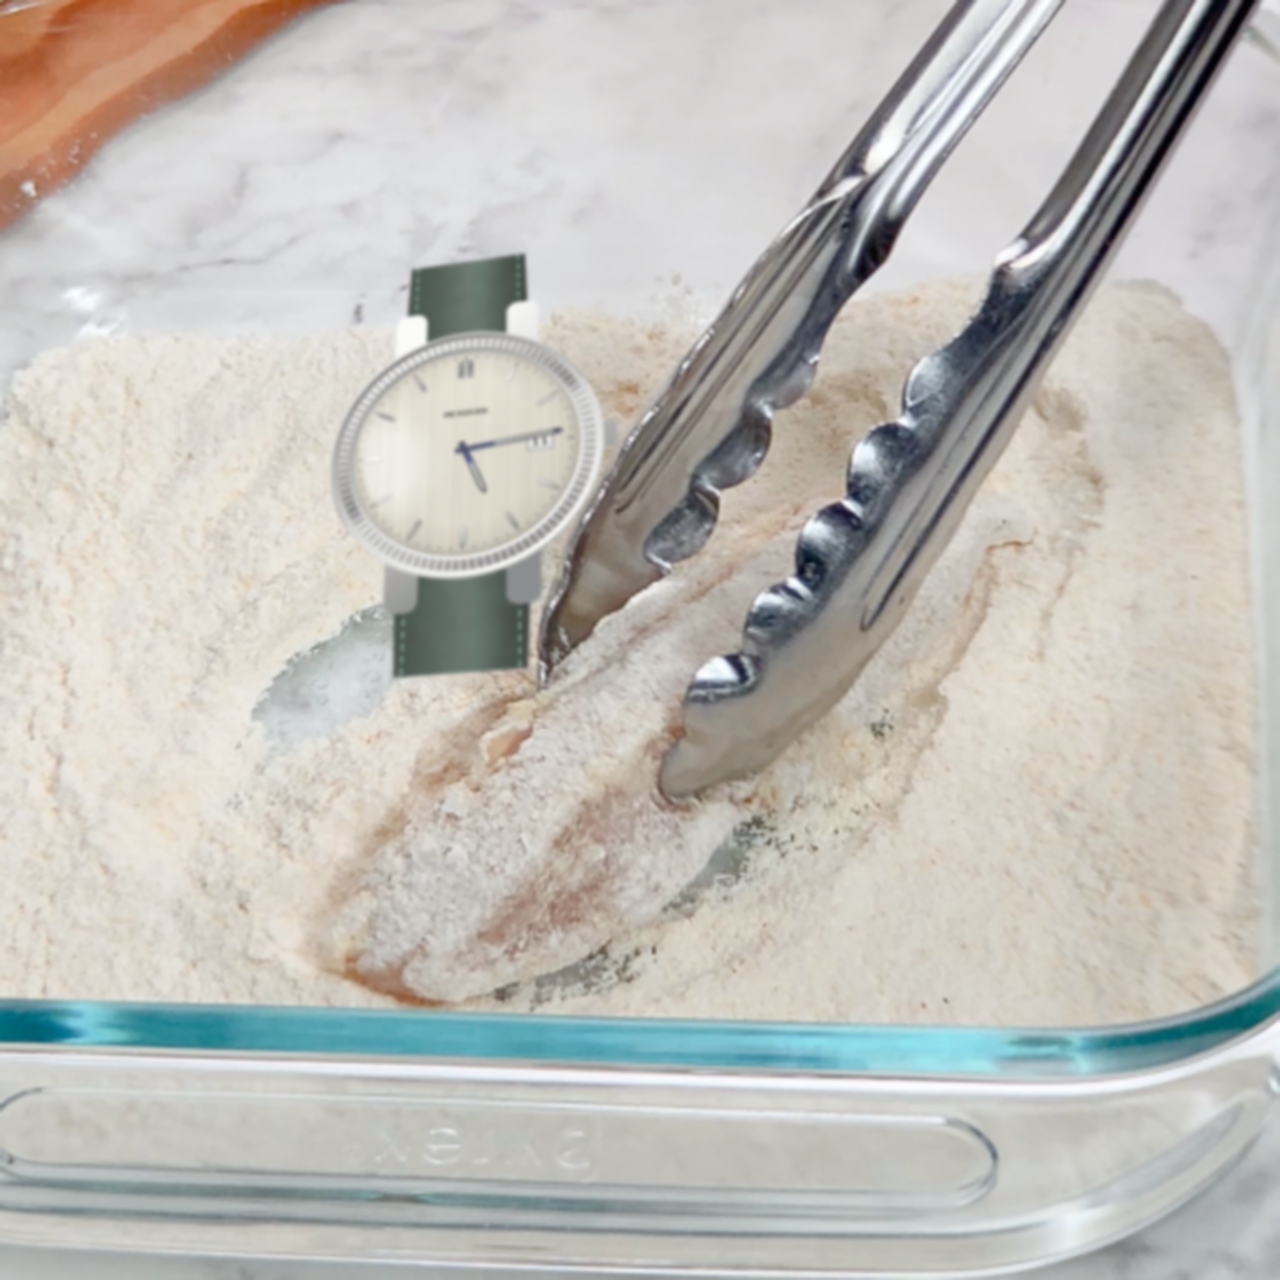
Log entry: 5:14
